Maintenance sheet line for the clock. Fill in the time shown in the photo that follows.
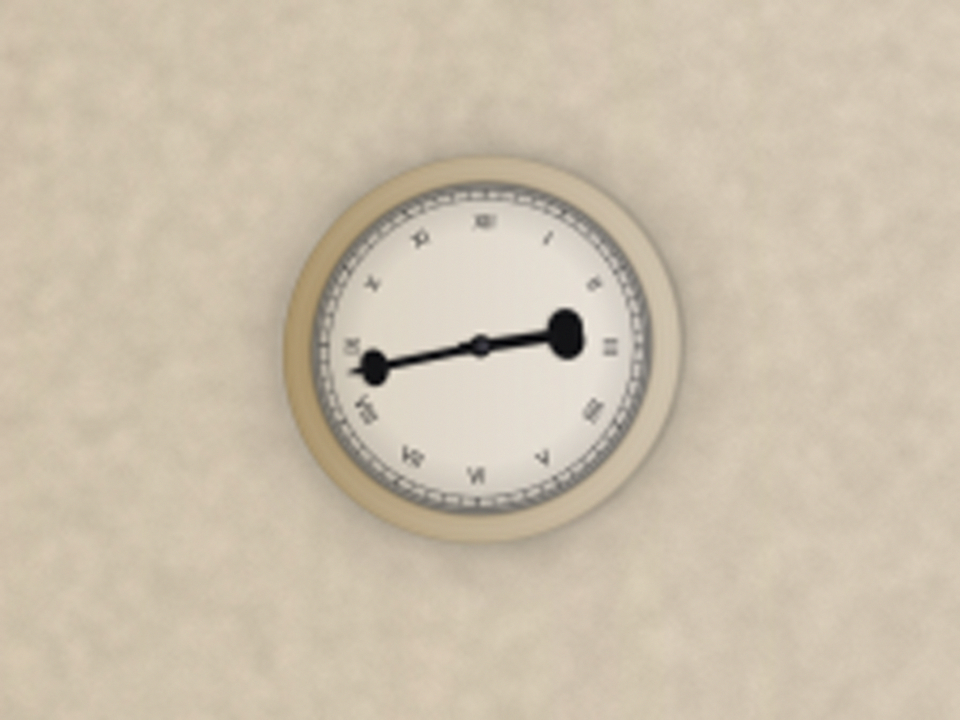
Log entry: 2:43
